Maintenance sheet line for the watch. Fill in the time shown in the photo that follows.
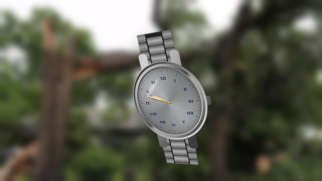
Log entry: 9:48
